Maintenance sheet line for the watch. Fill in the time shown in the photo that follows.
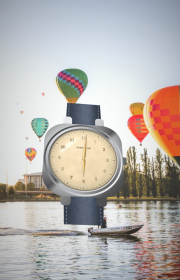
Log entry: 6:01
